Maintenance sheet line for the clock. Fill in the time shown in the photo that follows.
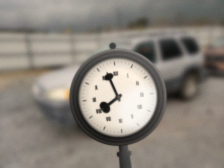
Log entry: 7:57
